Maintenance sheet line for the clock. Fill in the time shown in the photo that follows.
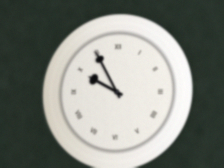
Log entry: 9:55
